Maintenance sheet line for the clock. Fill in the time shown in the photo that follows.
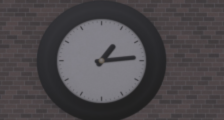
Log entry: 1:14
